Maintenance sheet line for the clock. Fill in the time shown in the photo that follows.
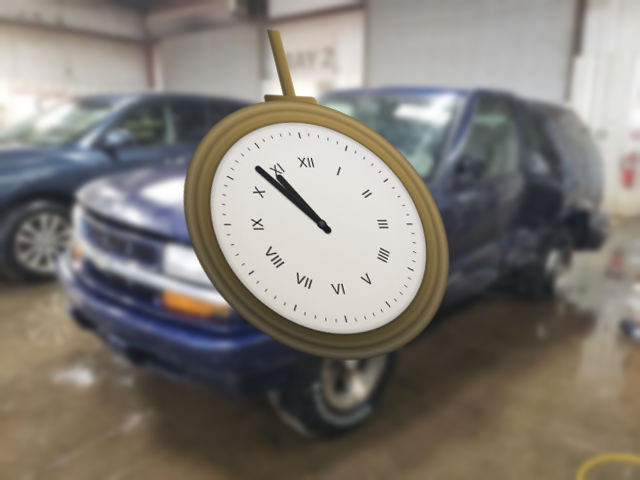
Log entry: 10:53
